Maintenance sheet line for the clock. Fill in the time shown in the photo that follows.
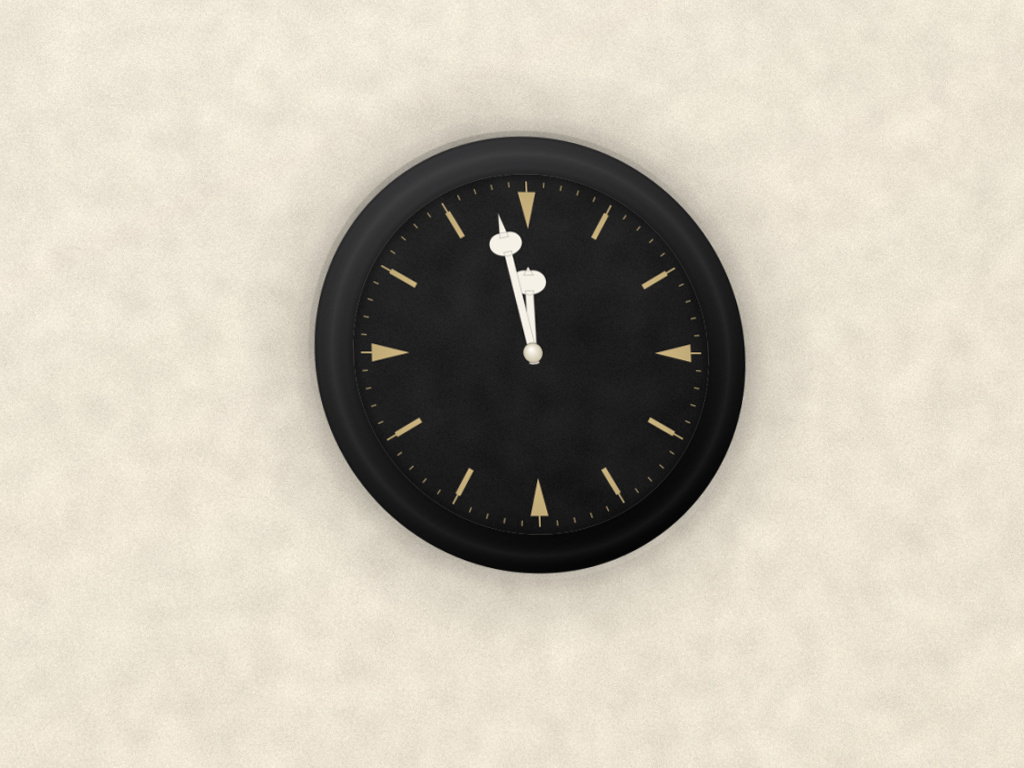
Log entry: 11:58
